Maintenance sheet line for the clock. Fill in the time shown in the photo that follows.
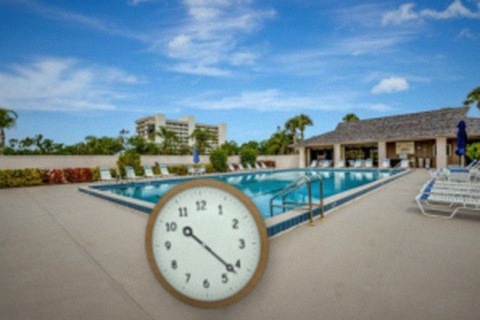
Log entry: 10:22
